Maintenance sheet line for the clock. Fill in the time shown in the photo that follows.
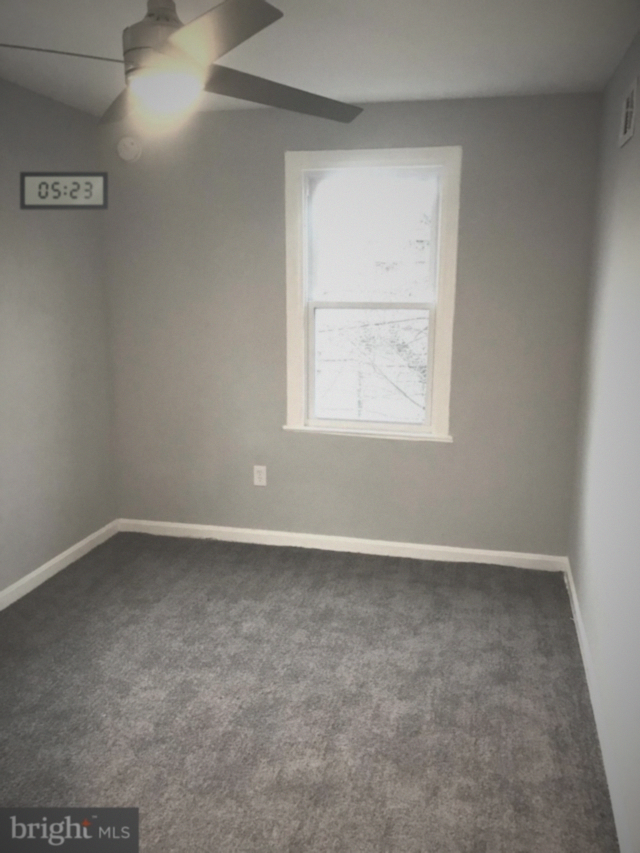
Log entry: 5:23
